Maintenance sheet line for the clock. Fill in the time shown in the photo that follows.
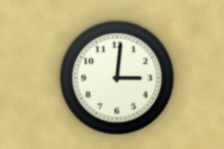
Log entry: 3:01
